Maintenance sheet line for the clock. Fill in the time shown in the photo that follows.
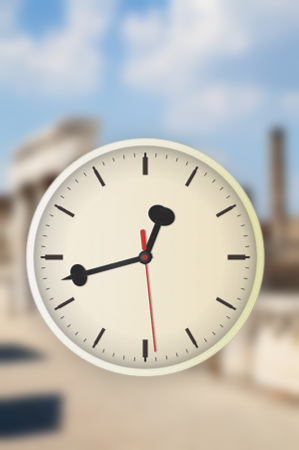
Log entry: 12:42:29
